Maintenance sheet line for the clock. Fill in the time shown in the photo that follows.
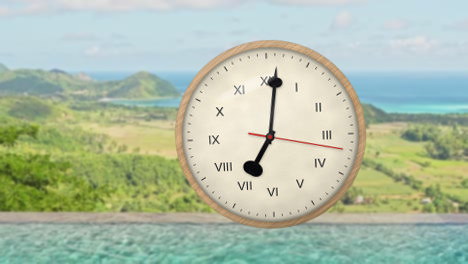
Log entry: 7:01:17
